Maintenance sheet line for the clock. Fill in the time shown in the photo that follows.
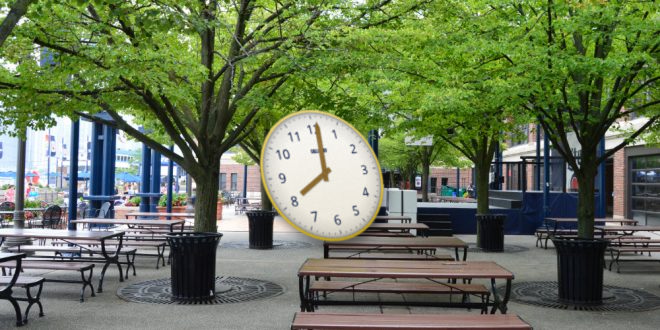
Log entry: 8:01
